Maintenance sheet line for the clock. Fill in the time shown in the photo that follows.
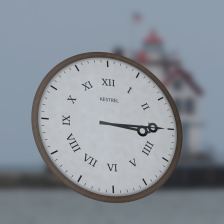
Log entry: 3:15
